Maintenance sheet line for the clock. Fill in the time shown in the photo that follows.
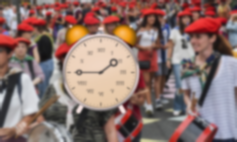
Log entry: 1:45
